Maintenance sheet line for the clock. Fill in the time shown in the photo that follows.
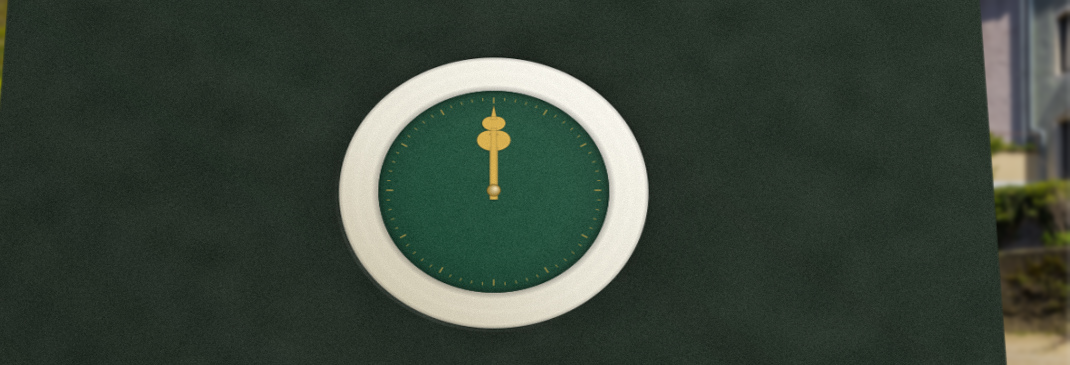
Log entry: 12:00
